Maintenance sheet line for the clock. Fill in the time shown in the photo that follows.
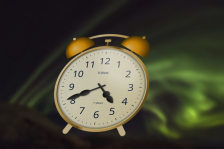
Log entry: 4:41
